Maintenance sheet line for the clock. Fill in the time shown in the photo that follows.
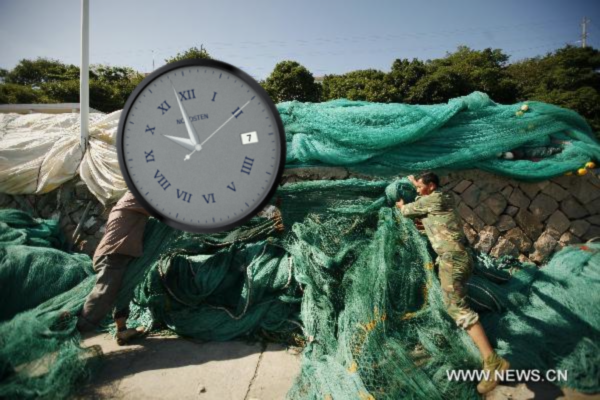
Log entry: 9:58:10
